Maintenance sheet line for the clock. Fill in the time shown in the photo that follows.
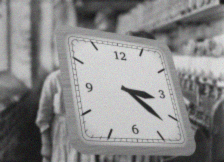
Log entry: 3:22
